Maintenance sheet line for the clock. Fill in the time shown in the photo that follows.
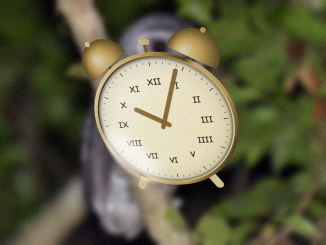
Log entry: 10:04
